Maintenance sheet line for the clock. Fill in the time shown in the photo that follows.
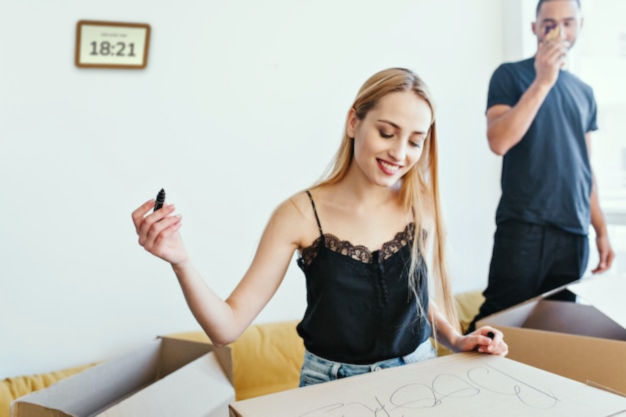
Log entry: 18:21
